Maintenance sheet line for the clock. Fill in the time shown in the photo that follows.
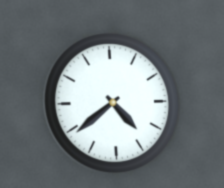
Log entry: 4:39
